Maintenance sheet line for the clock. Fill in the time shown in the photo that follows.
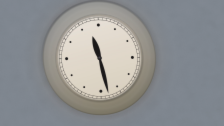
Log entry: 11:28
